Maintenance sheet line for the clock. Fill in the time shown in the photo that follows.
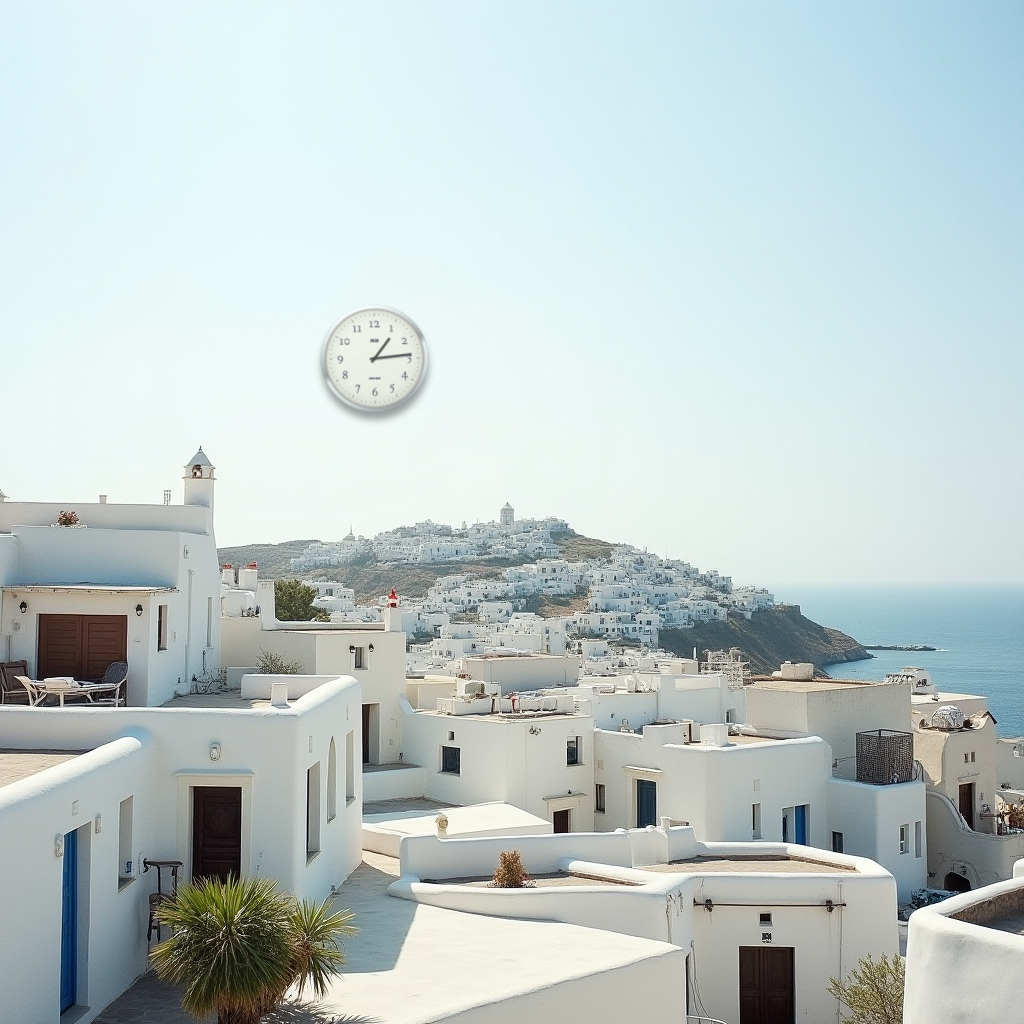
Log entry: 1:14
